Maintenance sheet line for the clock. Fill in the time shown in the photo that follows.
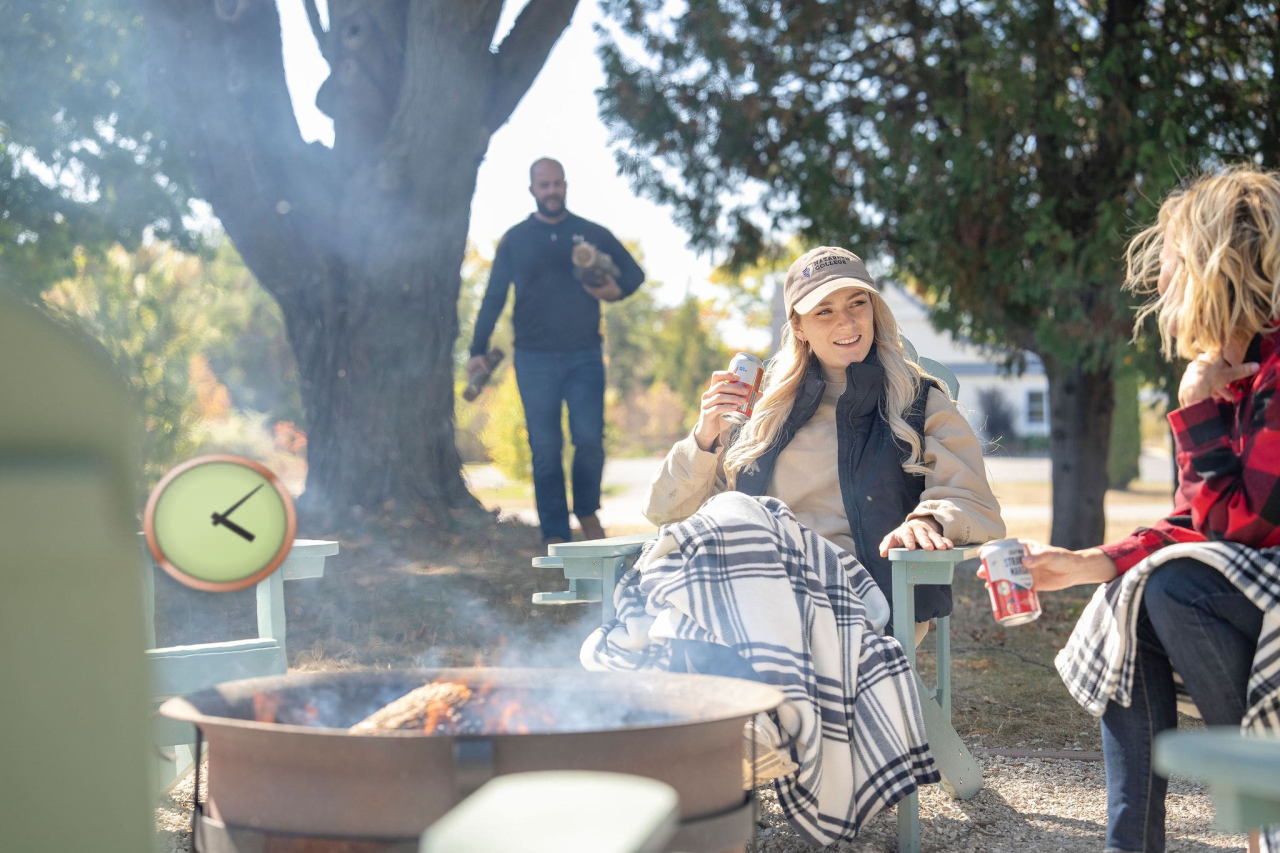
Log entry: 4:08
